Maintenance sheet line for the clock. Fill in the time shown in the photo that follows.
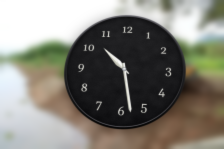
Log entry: 10:28
